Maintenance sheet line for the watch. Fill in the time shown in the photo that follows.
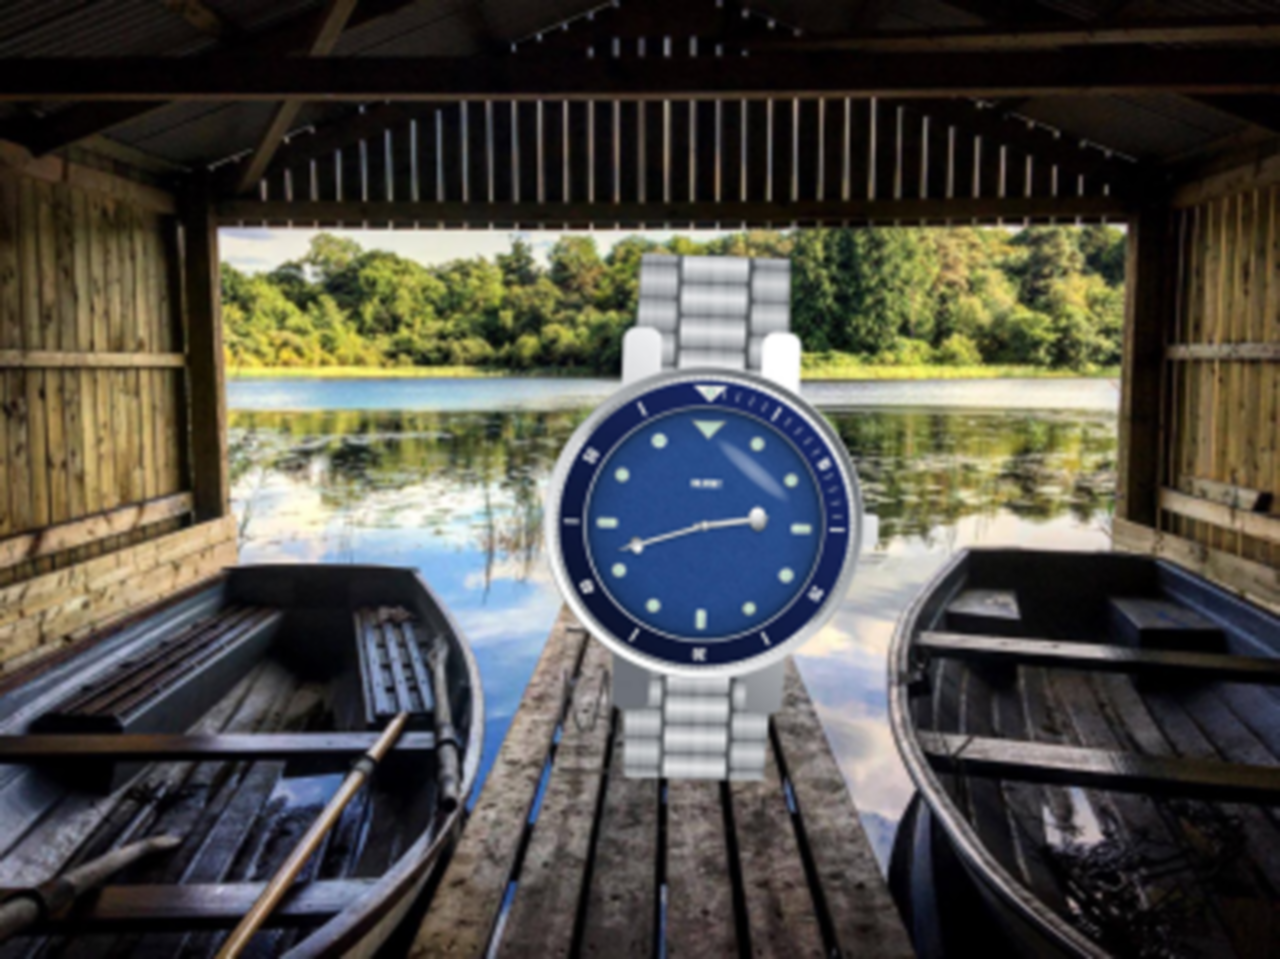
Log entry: 2:42
